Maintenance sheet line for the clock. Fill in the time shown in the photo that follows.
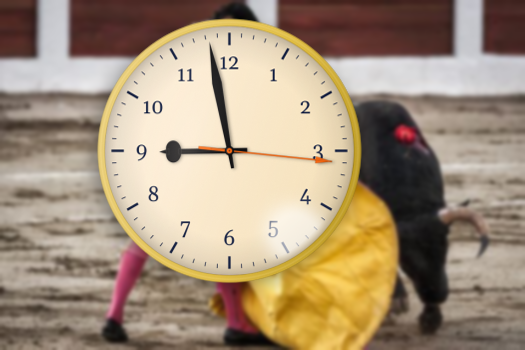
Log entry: 8:58:16
